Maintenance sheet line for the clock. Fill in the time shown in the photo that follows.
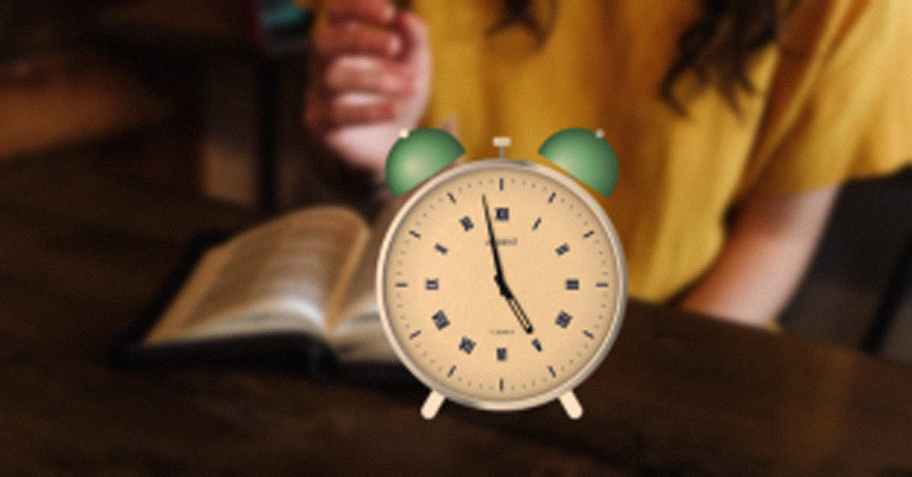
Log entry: 4:58
